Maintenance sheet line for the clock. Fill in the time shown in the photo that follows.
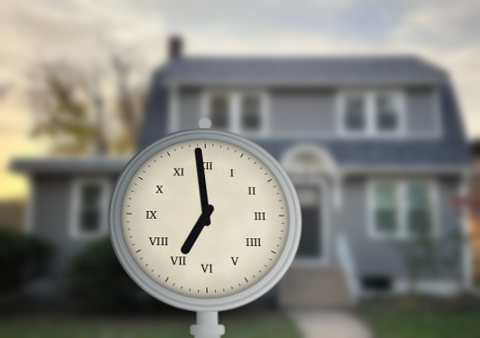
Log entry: 6:59
